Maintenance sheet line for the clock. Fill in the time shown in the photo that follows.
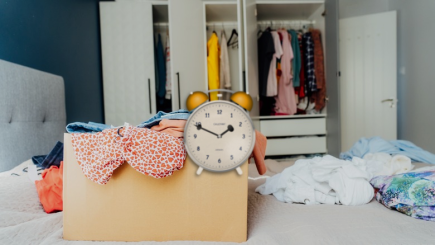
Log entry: 1:49
